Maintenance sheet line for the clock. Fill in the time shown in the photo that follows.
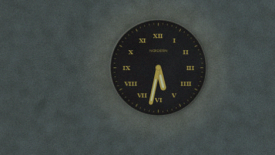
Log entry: 5:32
